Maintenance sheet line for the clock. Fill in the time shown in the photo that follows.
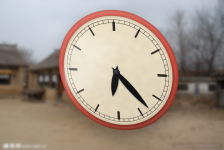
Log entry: 6:23
